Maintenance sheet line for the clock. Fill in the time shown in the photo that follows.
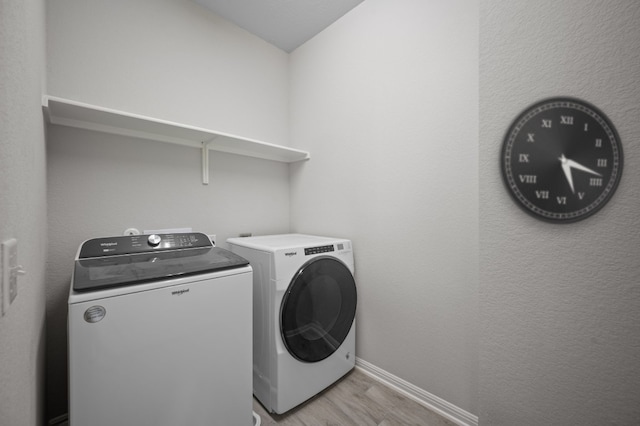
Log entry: 5:18
